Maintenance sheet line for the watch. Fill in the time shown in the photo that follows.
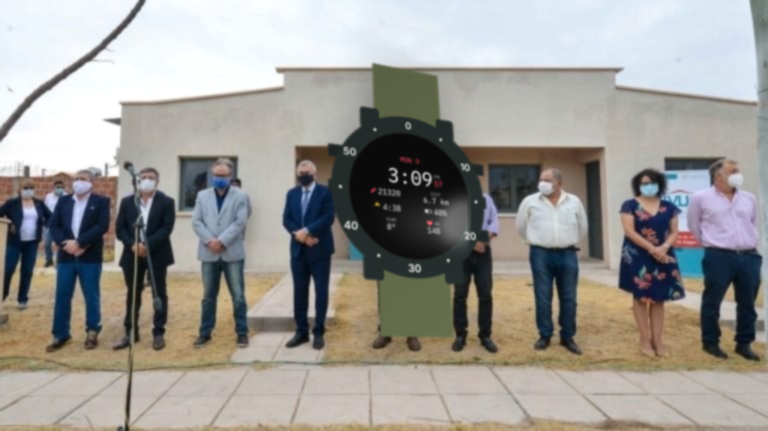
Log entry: 3:09
